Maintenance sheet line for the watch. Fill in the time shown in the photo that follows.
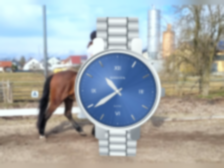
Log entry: 10:39
